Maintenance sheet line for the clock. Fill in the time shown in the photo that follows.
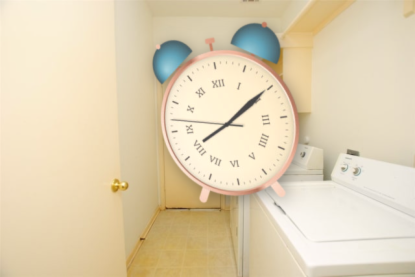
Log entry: 8:09:47
